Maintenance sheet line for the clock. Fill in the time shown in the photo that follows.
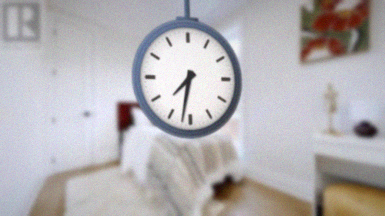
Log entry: 7:32
